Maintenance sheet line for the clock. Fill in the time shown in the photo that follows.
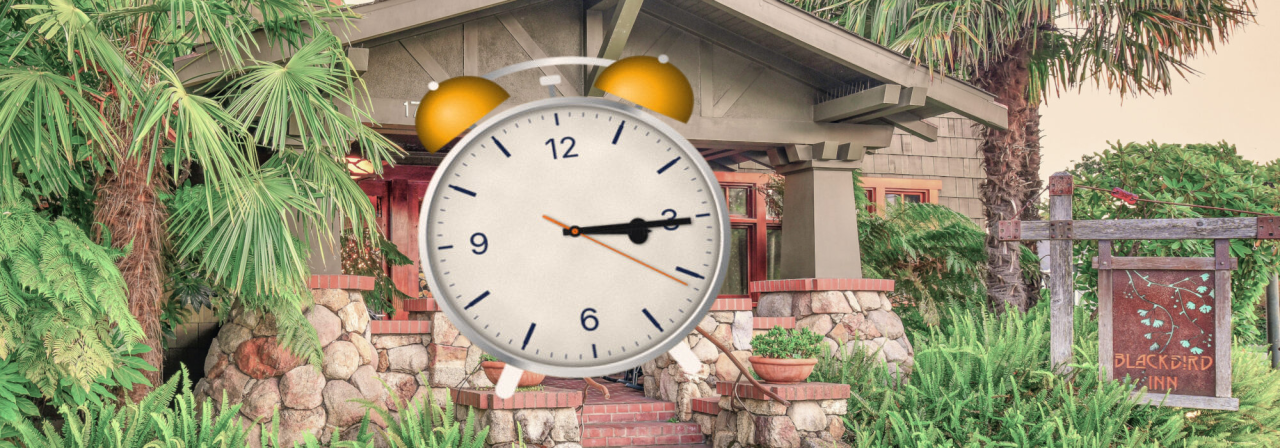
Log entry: 3:15:21
